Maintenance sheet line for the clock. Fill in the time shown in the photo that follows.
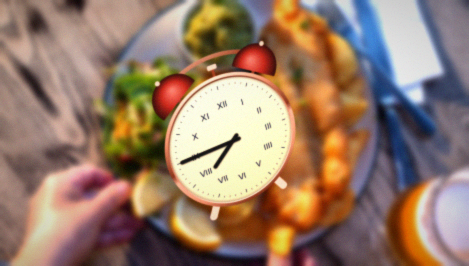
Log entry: 7:45
